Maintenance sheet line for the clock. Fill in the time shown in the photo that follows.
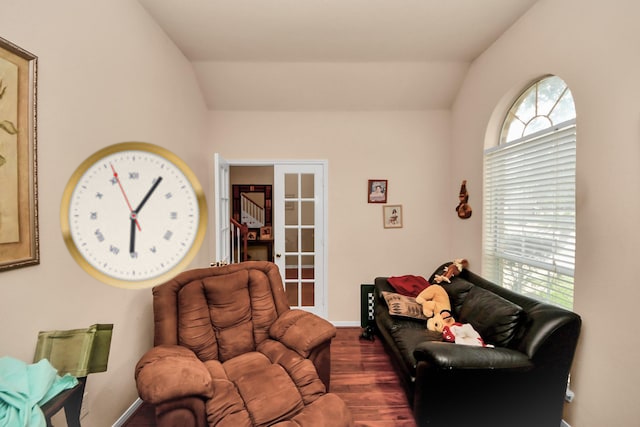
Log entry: 6:05:56
